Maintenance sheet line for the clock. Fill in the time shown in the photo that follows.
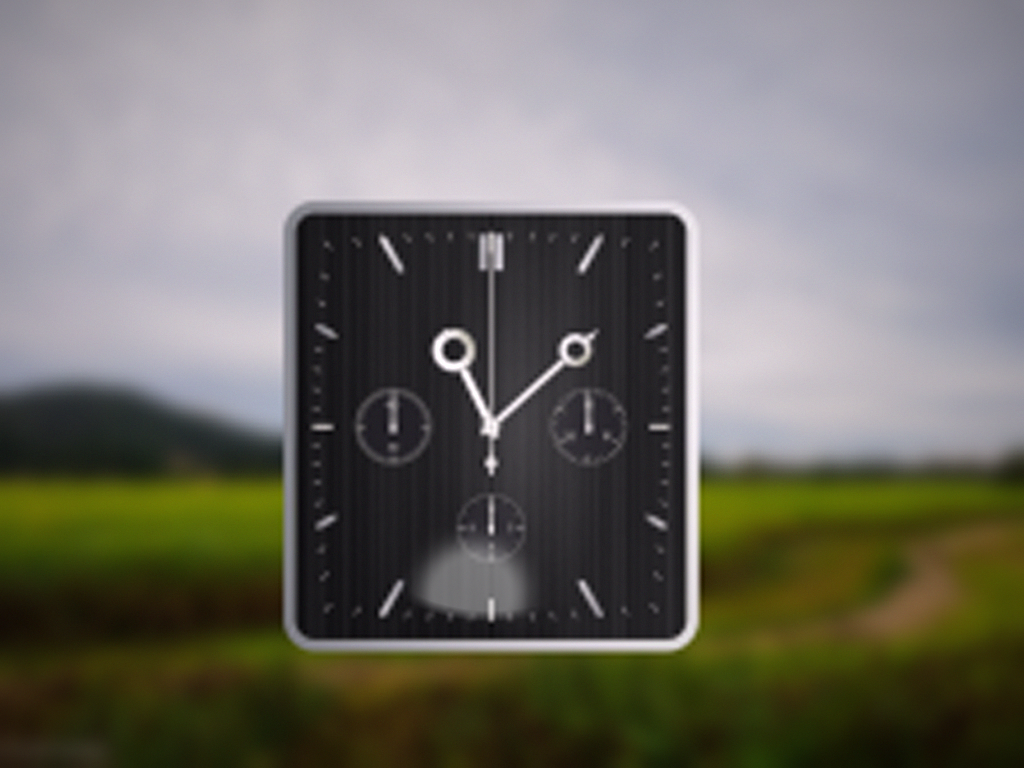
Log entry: 11:08
